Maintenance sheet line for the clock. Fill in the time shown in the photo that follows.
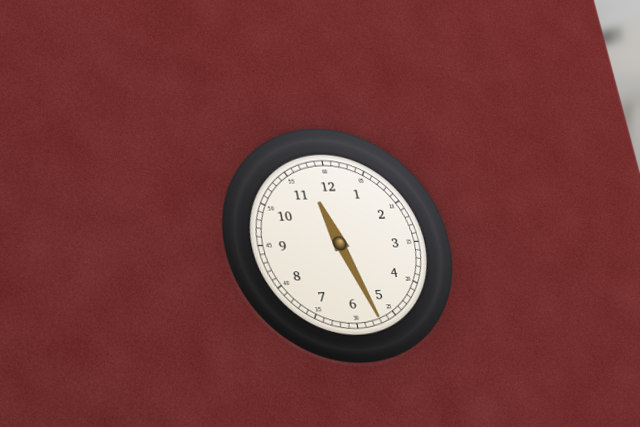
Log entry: 11:27
